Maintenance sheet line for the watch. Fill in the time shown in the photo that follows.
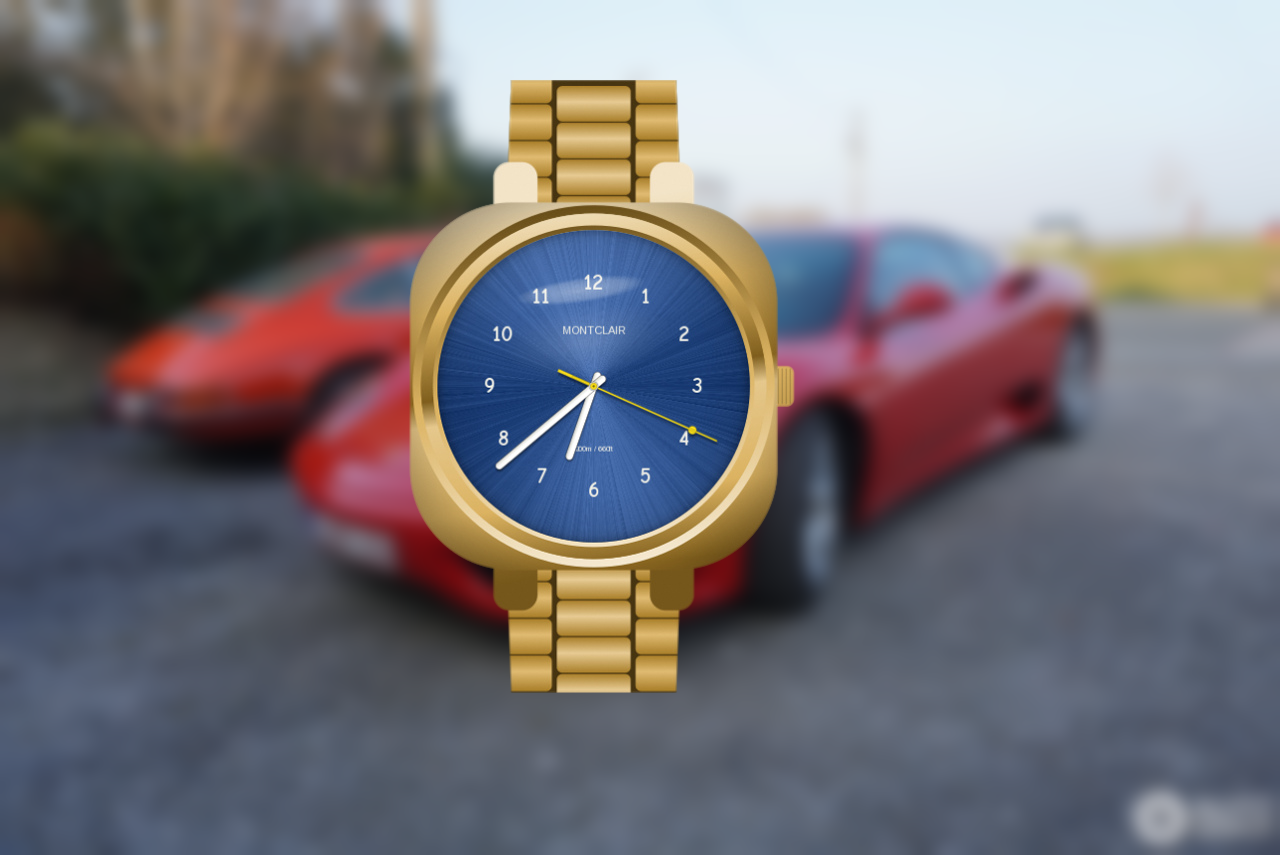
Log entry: 6:38:19
